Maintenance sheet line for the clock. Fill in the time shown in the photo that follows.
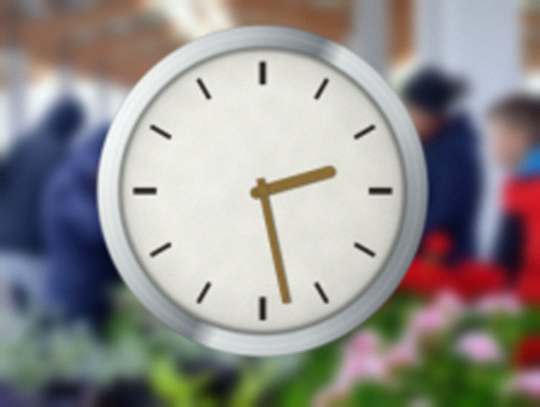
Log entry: 2:28
